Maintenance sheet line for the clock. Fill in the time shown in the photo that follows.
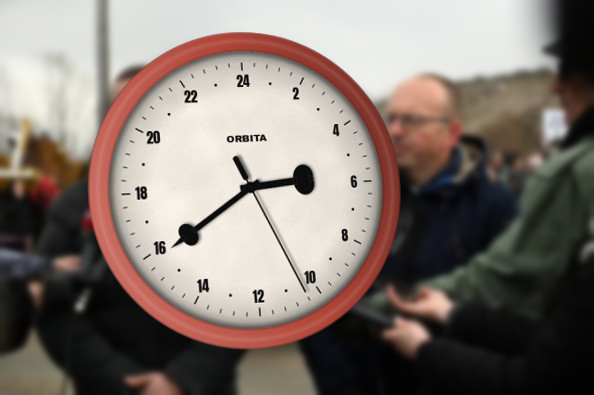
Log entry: 5:39:26
